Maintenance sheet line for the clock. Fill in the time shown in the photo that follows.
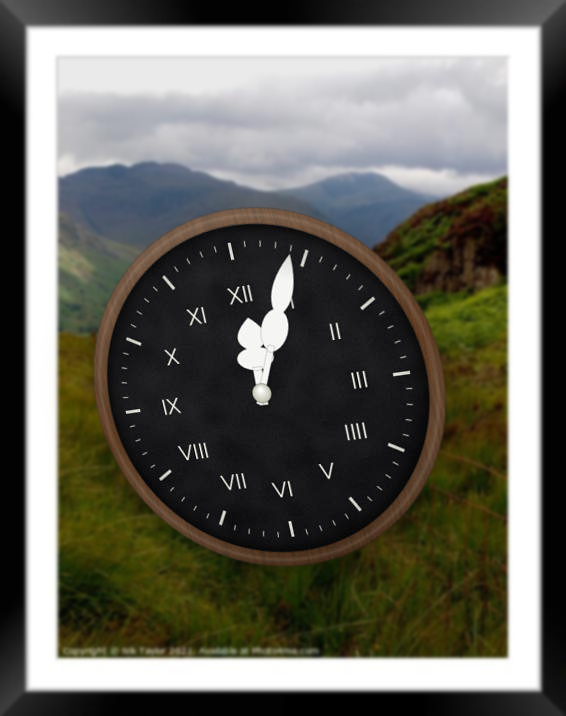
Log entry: 12:04
